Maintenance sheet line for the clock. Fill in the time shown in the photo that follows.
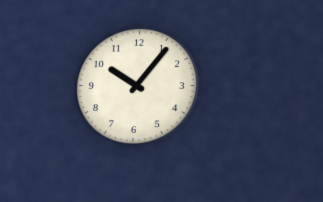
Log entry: 10:06
